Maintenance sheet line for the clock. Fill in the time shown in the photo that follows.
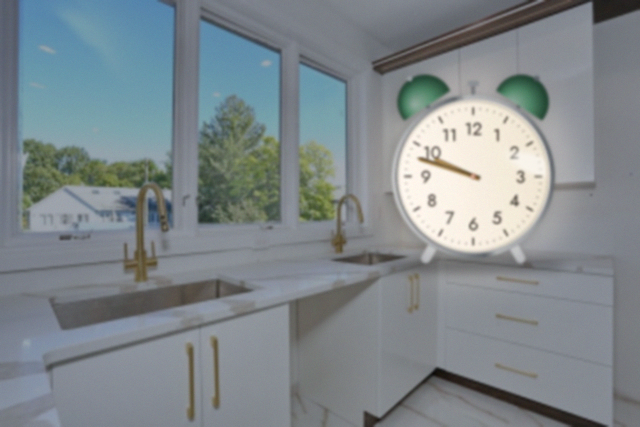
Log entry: 9:48
